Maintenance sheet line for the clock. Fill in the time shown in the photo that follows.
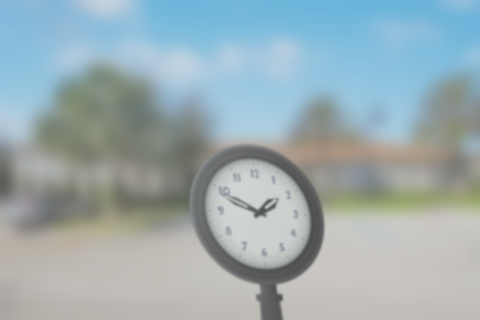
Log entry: 1:49
